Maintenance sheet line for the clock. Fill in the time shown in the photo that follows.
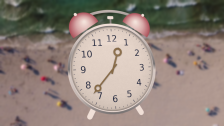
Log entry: 12:37
